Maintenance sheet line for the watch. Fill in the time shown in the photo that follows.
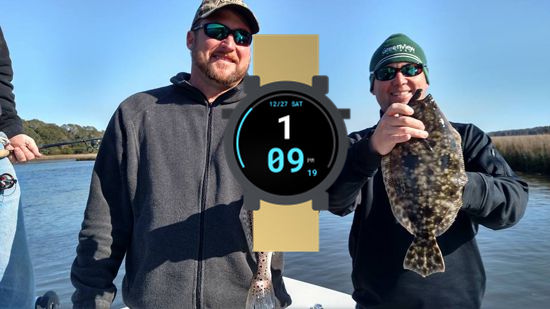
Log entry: 1:09:19
